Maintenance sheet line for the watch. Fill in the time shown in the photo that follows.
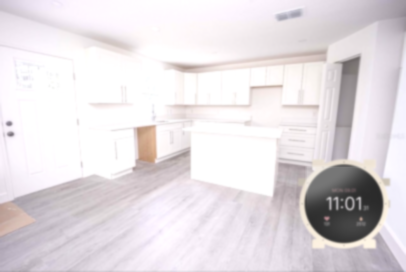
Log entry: 11:01
